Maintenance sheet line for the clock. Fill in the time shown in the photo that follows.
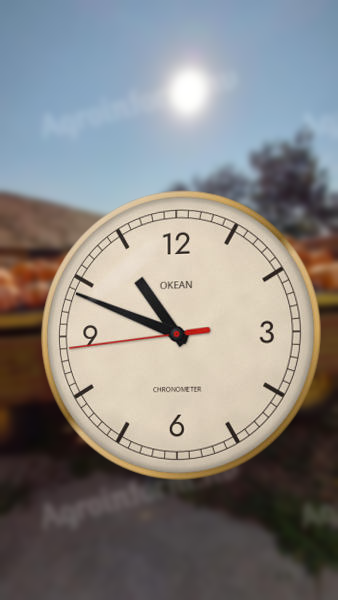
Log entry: 10:48:44
